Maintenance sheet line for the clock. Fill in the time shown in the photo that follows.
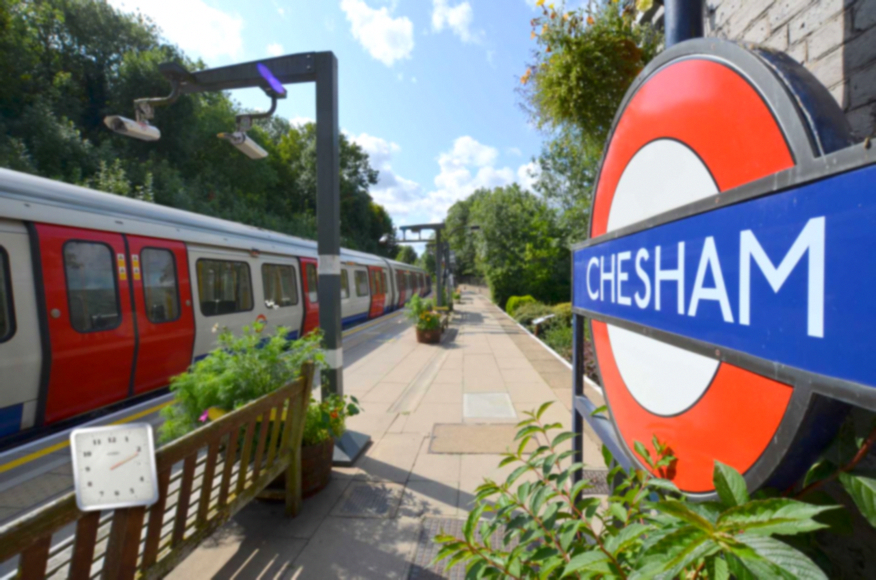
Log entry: 2:11
